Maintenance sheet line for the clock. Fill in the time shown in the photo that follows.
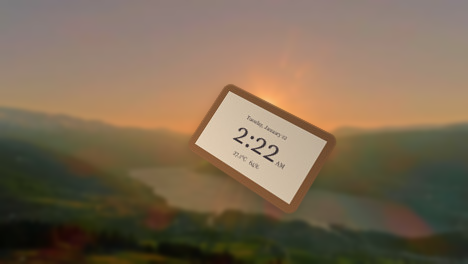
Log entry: 2:22
